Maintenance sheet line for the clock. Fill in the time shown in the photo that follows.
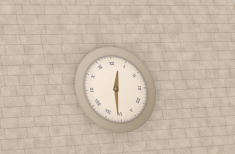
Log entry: 12:31
